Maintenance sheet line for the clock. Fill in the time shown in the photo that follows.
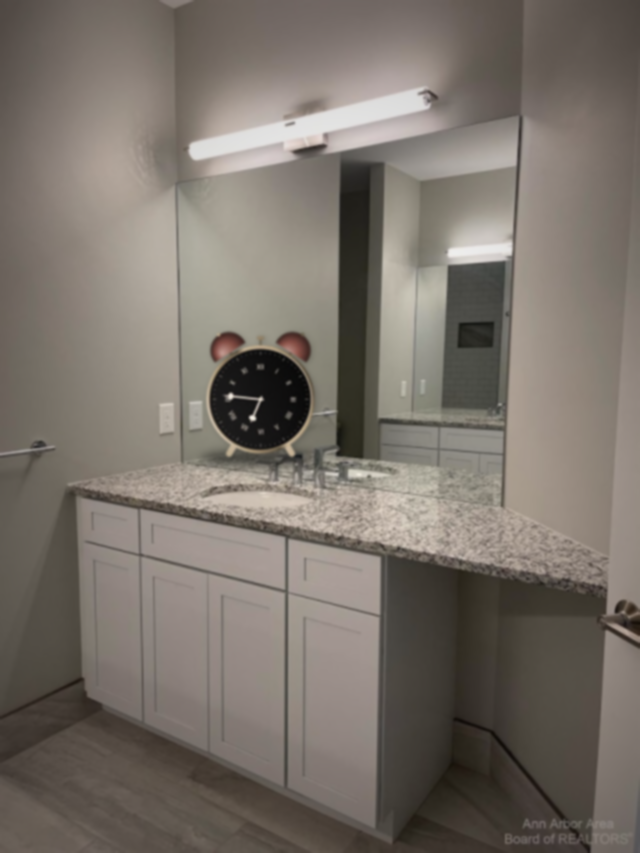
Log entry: 6:46
